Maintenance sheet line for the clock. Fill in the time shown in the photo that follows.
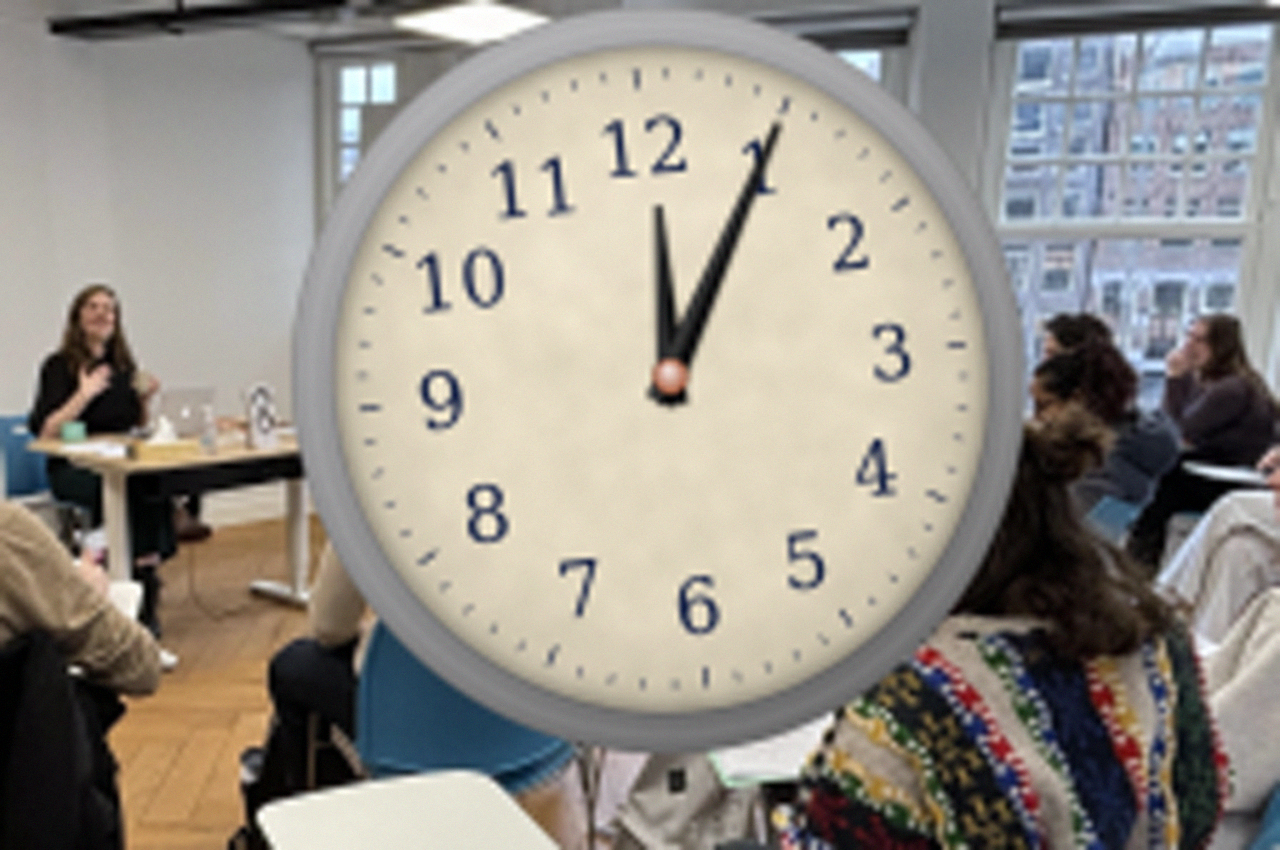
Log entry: 12:05
